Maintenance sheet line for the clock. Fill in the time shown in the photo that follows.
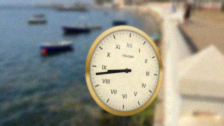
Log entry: 8:43
